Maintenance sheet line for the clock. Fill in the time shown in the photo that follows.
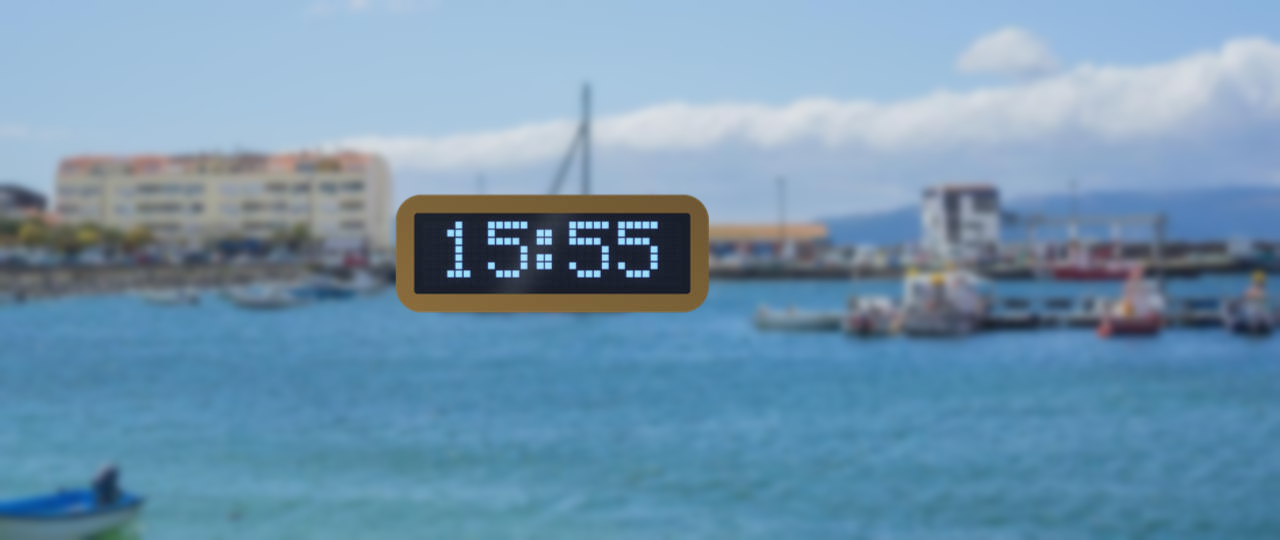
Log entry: 15:55
